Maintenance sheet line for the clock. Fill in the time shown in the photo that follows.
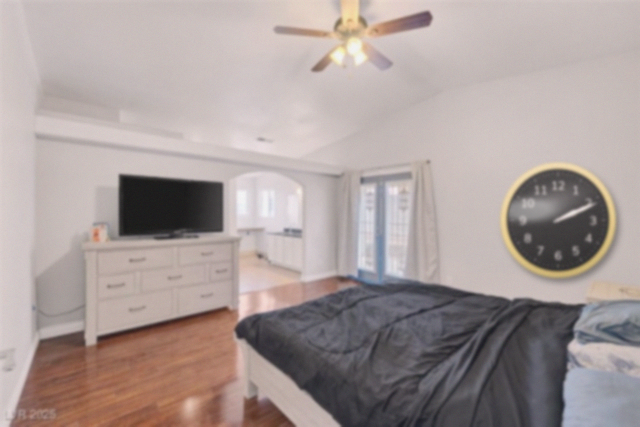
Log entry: 2:11
